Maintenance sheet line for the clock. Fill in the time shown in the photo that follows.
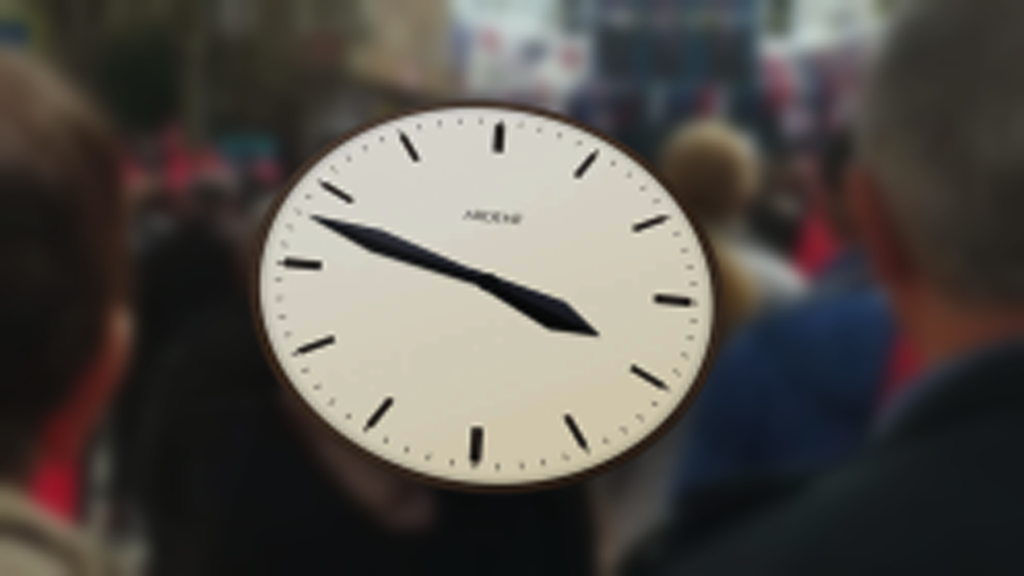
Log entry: 3:48
